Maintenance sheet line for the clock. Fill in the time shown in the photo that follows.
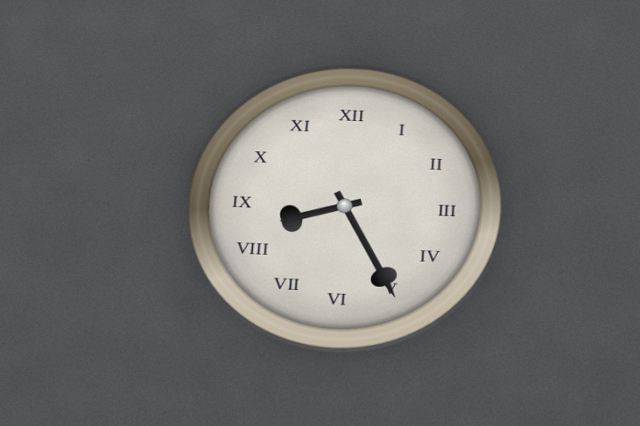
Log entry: 8:25
